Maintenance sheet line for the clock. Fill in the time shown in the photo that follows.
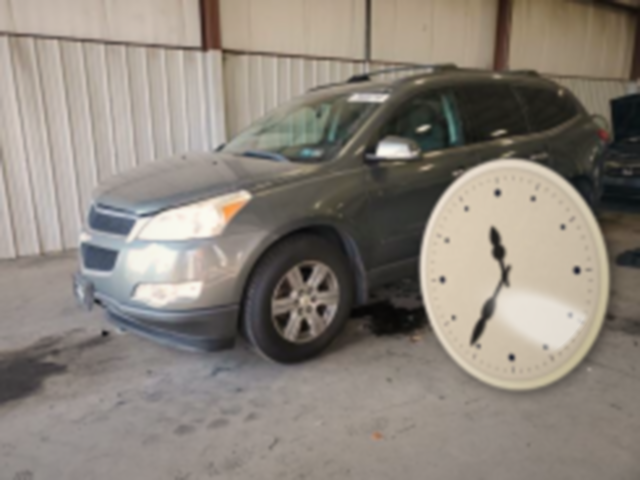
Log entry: 11:36
